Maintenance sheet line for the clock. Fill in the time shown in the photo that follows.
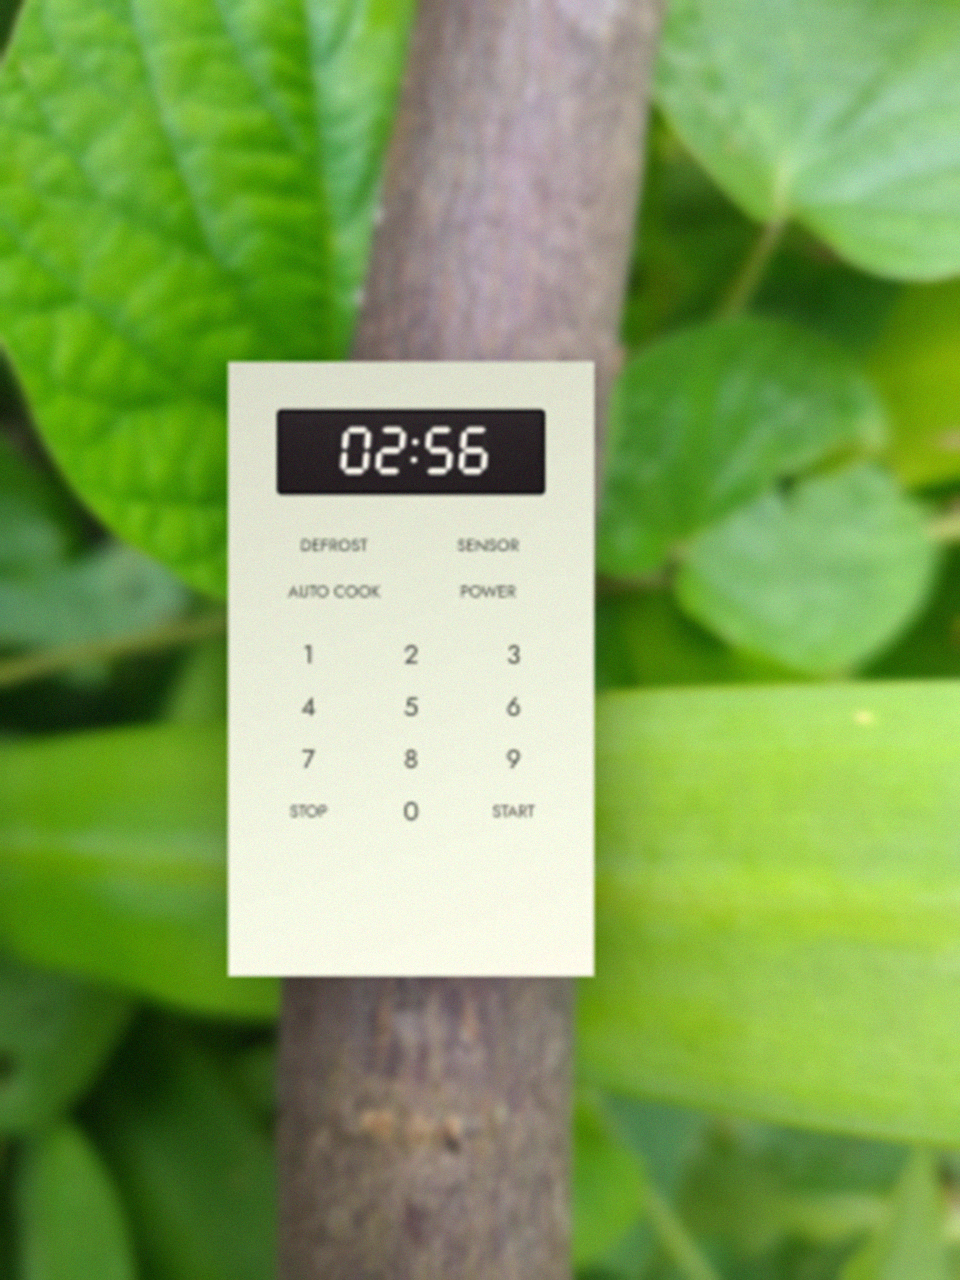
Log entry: 2:56
